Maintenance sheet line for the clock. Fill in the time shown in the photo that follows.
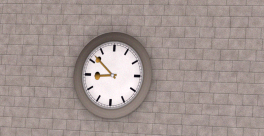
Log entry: 8:52
